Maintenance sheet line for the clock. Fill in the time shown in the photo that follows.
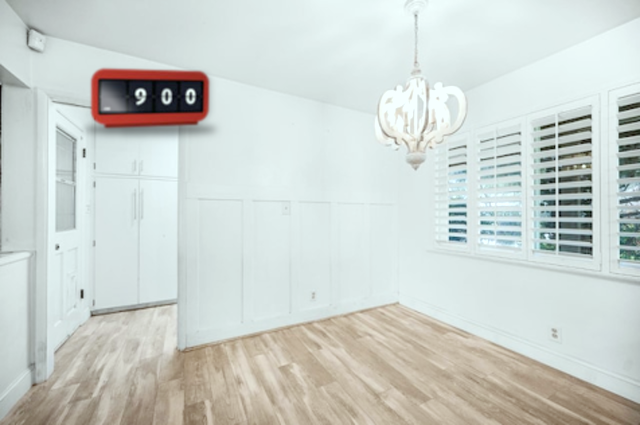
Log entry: 9:00
